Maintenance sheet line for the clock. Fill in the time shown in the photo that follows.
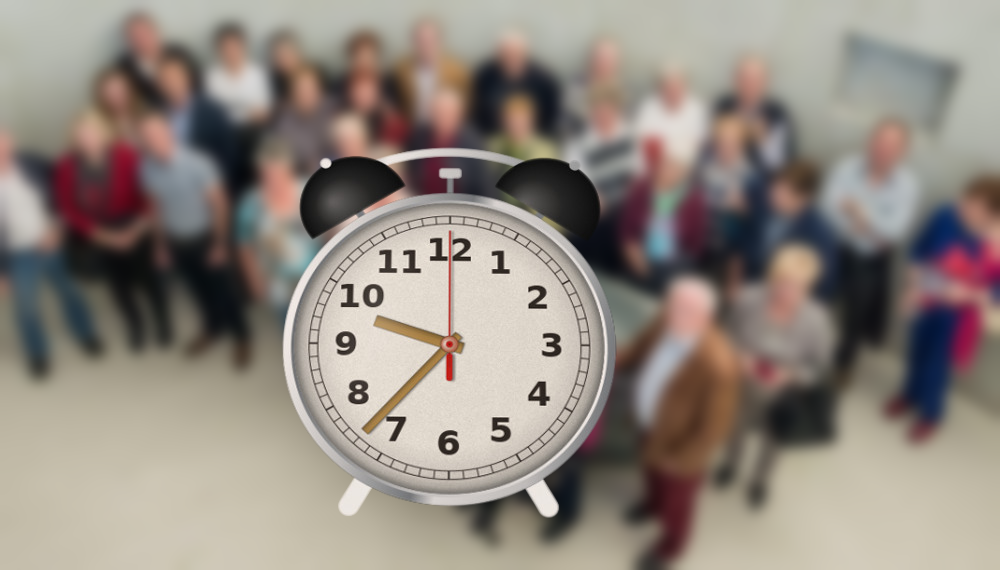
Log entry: 9:37:00
